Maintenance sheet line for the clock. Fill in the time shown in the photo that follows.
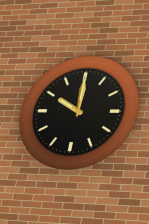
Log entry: 10:00
